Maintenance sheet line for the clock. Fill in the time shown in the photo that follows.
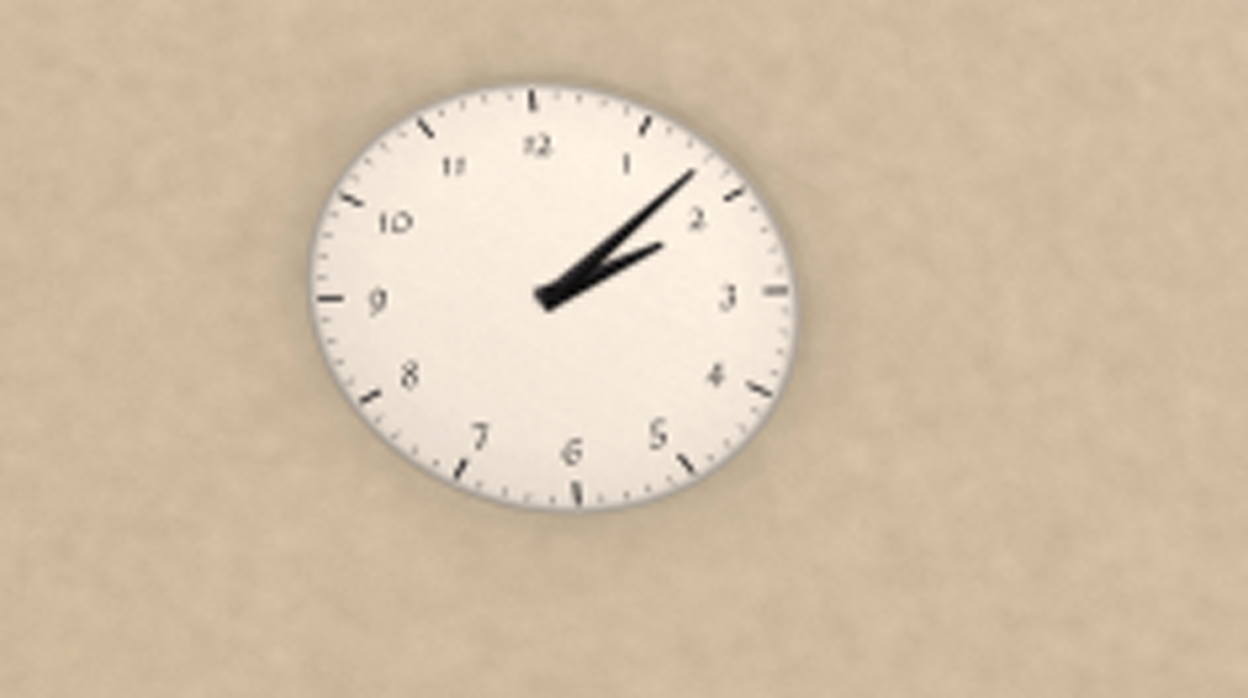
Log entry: 2:08
